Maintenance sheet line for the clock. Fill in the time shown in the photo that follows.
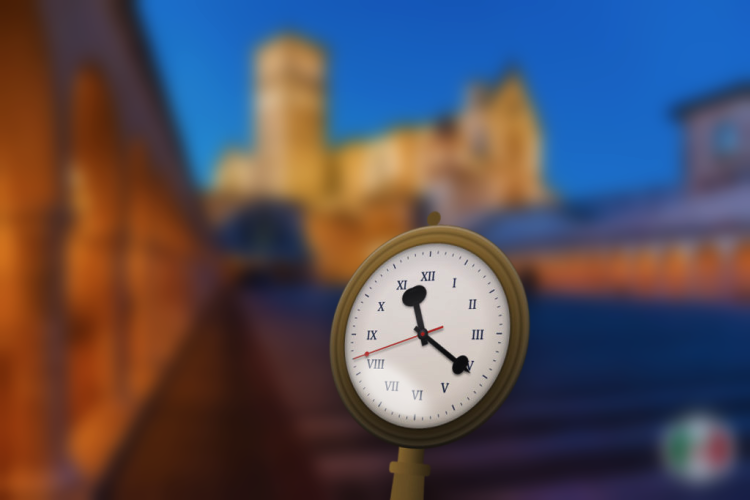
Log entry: 11:20:42
